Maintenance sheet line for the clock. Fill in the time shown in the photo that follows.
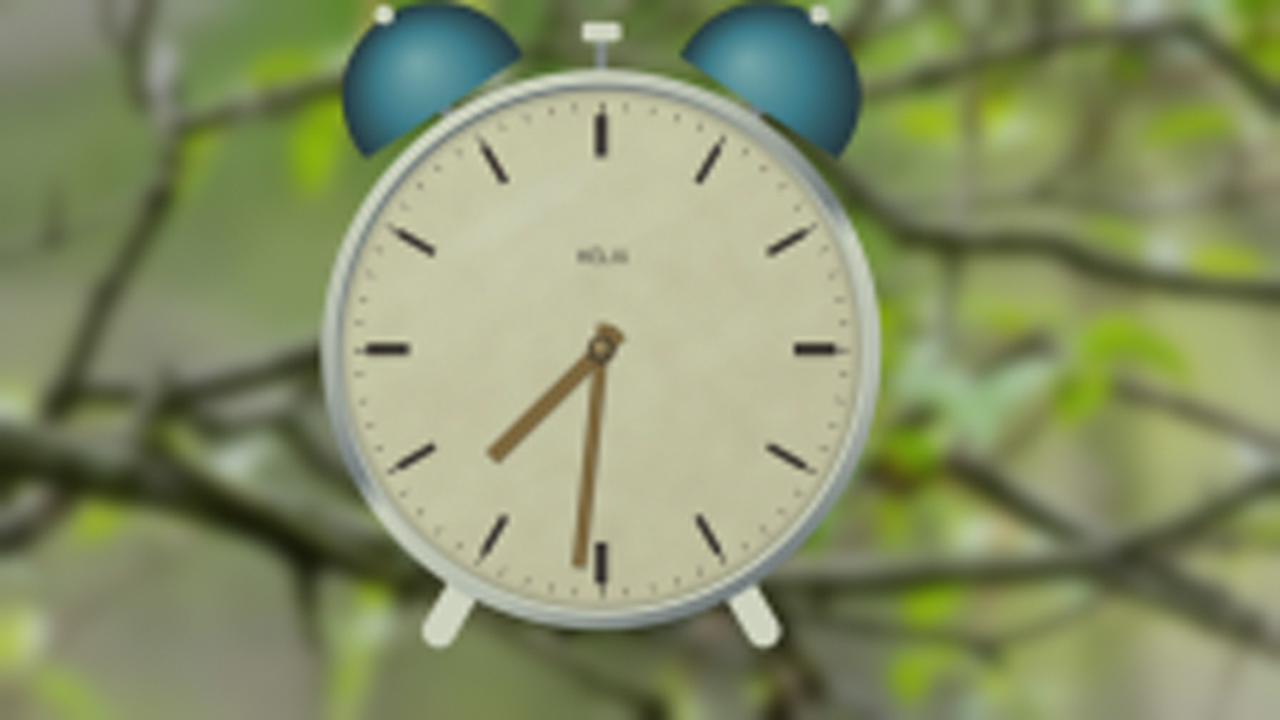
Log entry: 7:31
